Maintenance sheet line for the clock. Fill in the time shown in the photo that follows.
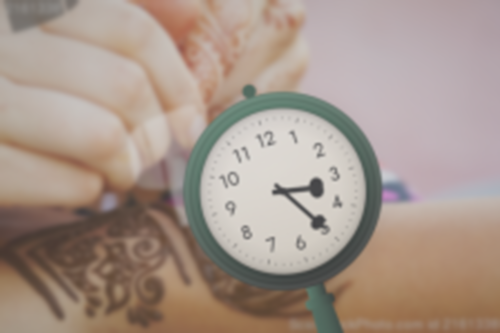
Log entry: 3:25
